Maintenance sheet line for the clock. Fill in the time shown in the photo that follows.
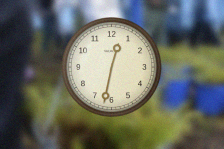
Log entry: 12:32
